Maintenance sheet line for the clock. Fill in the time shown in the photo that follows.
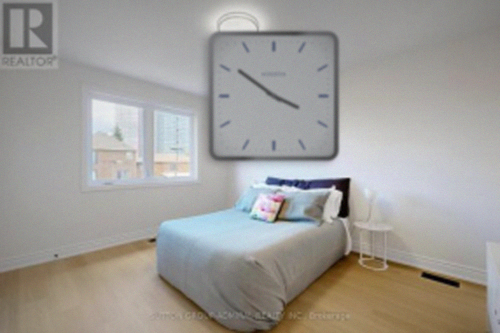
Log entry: 3:51
